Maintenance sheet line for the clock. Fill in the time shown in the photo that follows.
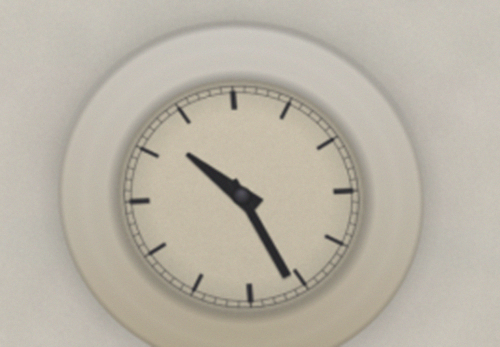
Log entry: 10:26
